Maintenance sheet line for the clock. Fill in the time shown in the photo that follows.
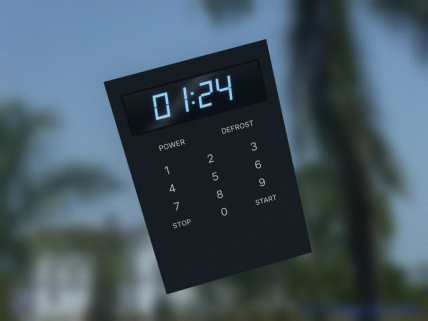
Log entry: 1:24
